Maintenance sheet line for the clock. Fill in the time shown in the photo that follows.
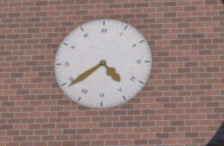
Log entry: 4:39
